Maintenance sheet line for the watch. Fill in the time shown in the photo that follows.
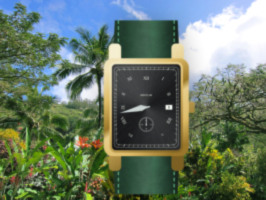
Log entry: 8:43
